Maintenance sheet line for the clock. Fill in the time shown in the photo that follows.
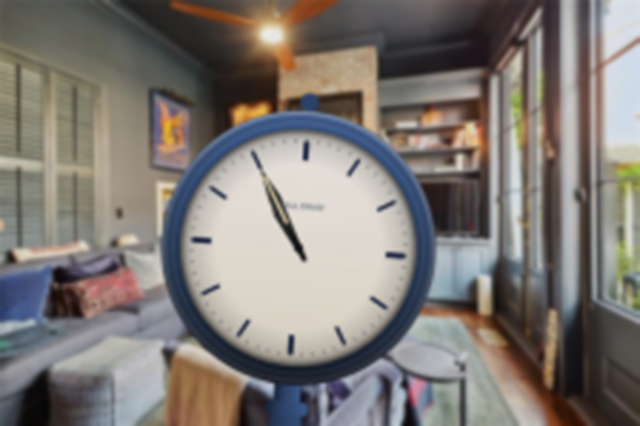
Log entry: 10:55
